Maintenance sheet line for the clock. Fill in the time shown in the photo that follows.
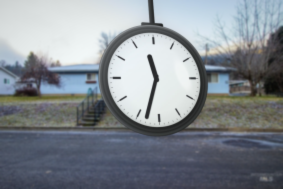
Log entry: 11:33
